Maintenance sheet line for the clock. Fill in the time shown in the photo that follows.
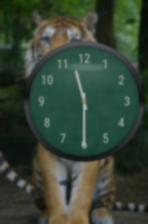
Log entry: 11:30
